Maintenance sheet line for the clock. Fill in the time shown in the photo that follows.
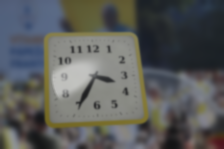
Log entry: 3:35
